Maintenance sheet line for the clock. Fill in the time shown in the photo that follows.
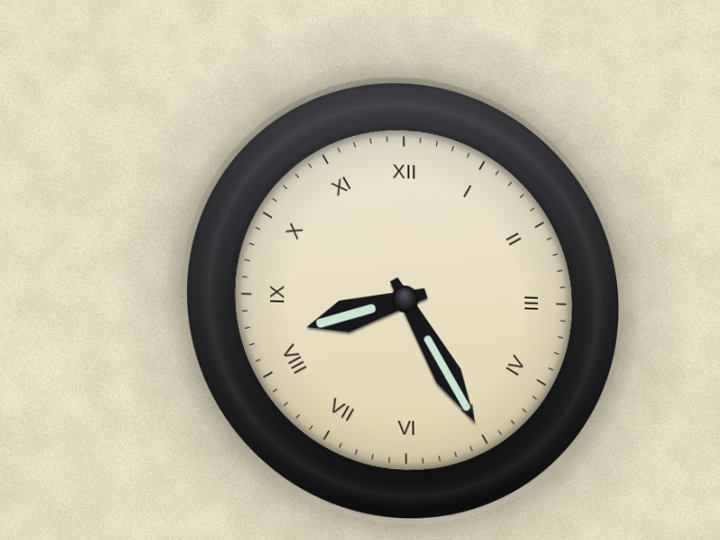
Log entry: 8:25
